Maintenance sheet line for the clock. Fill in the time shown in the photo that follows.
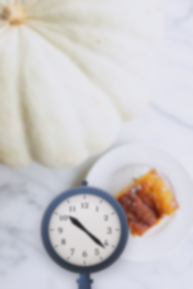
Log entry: 10:22
